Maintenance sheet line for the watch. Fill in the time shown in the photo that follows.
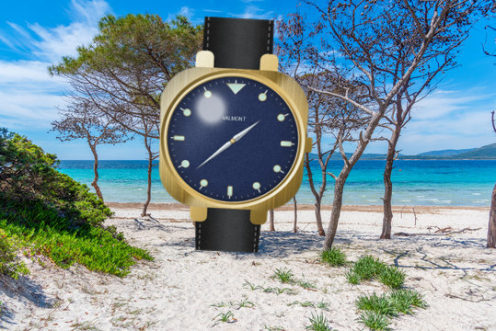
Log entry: 1:38
